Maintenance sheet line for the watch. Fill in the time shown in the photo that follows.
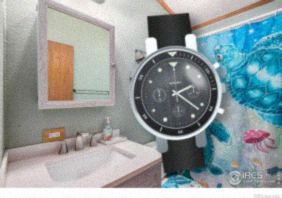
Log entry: 2:22
